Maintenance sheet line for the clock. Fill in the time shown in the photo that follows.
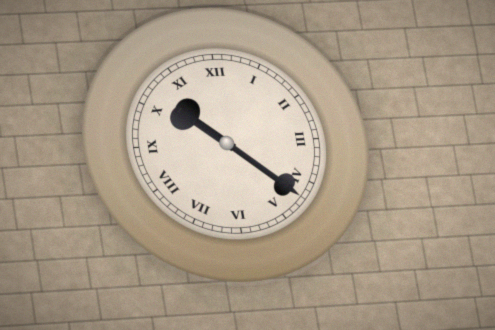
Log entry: 10:22
